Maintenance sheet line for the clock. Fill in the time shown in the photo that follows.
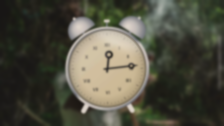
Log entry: 12:14
